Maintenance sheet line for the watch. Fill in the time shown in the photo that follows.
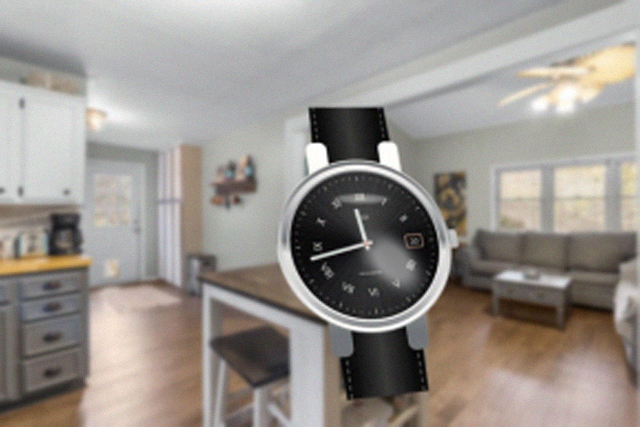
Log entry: 11:43
